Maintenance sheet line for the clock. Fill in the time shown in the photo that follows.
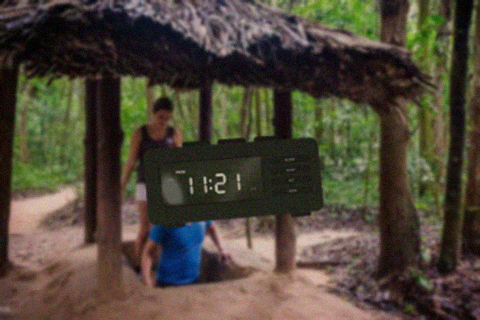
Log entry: 11:21
